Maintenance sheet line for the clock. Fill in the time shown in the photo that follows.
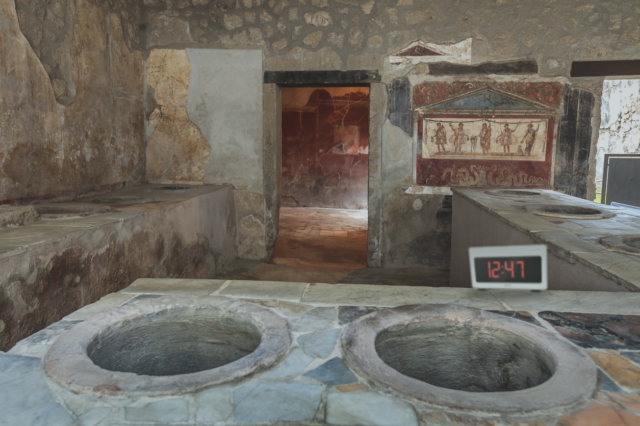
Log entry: 12:47
